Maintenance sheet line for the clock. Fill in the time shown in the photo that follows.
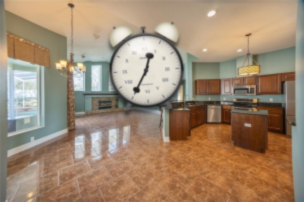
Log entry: 12:35
